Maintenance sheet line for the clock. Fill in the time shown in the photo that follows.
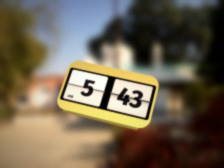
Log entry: 5:43
